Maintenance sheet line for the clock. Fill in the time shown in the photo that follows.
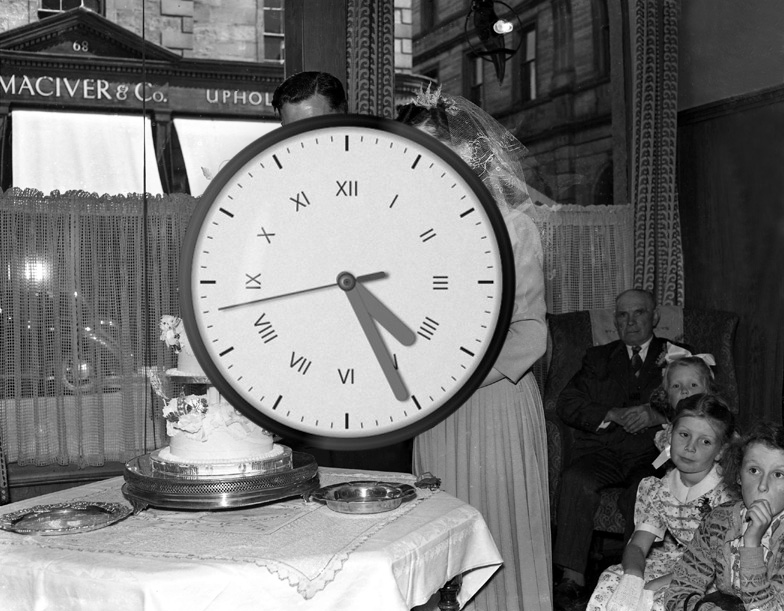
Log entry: 4:25:43
